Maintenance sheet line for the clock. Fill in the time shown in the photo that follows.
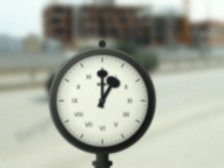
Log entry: 1:00
